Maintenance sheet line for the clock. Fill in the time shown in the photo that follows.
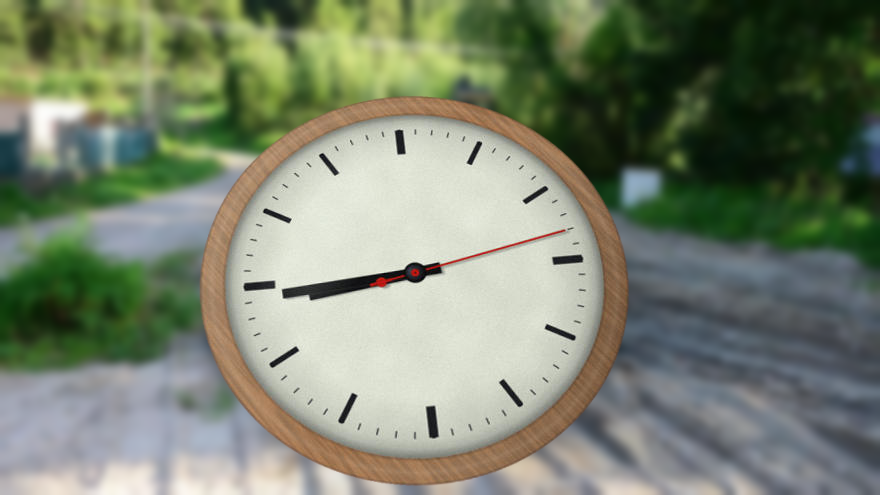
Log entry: 8:44:13
